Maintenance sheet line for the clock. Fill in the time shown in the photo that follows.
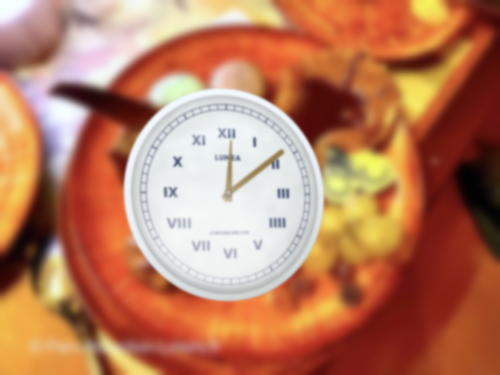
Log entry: 12:09
